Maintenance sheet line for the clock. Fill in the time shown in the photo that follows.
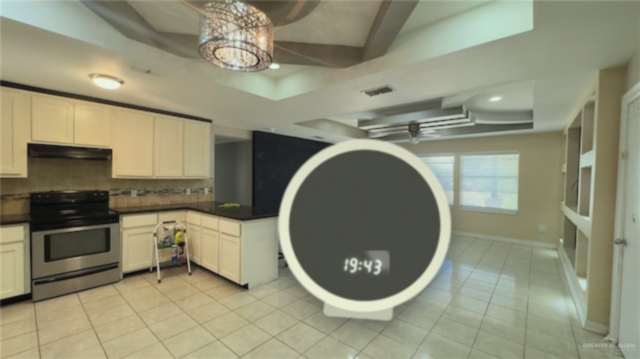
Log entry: 19:43
